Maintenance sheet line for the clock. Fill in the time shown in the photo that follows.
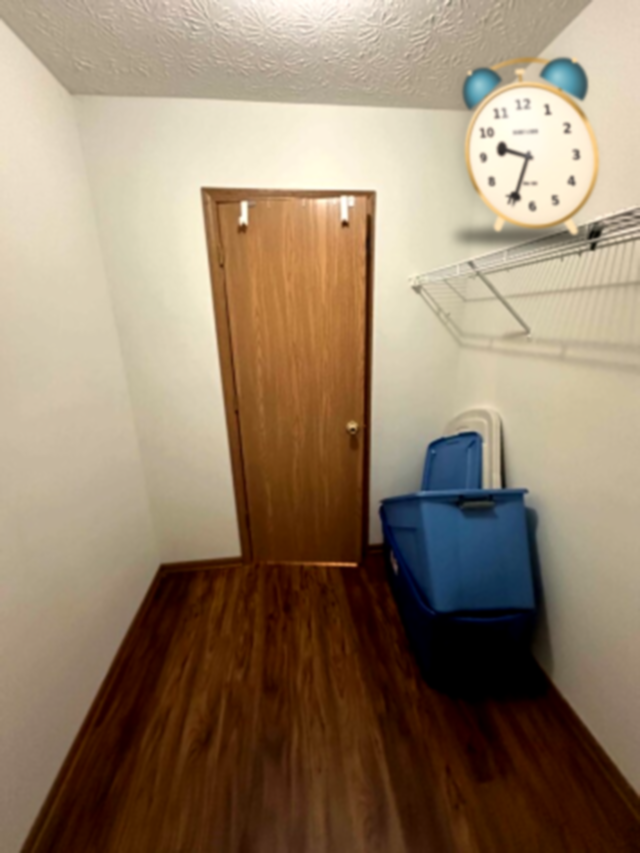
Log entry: 9:34
